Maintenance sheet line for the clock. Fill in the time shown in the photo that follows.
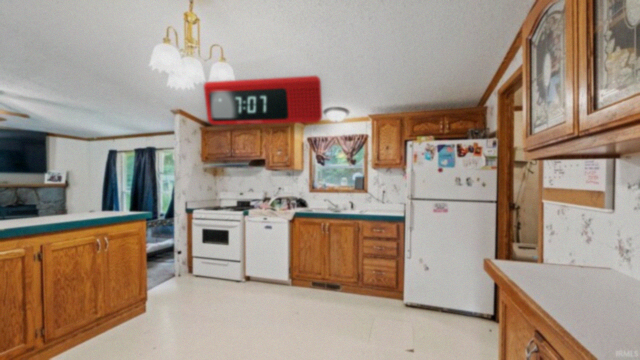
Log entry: 7:07
